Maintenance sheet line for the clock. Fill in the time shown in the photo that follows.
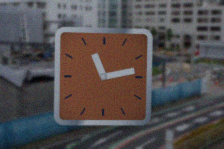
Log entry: 11:13
